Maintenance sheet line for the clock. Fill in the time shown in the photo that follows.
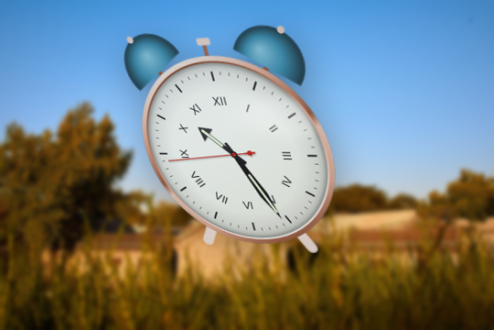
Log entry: 10:25:44
